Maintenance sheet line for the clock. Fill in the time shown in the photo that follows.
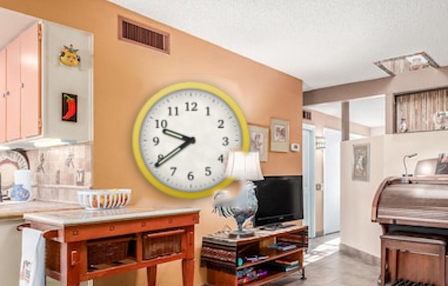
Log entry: 9:39
